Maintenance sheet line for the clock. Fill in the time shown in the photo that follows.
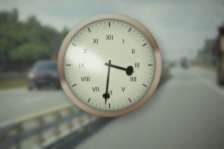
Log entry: 3:31
